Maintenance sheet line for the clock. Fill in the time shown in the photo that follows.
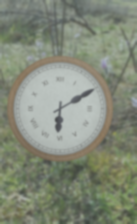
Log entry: 6:10
